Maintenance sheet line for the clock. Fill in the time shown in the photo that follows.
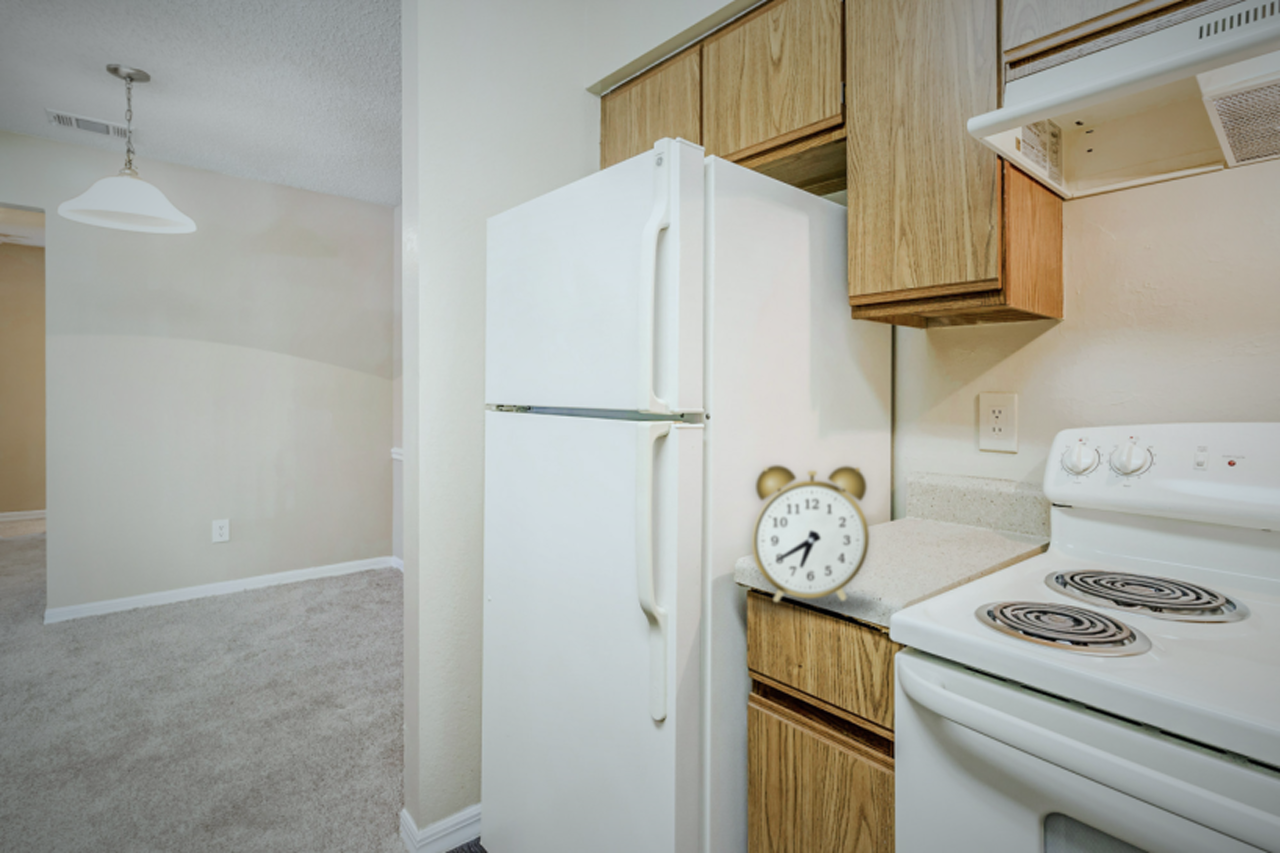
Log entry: 6:40
